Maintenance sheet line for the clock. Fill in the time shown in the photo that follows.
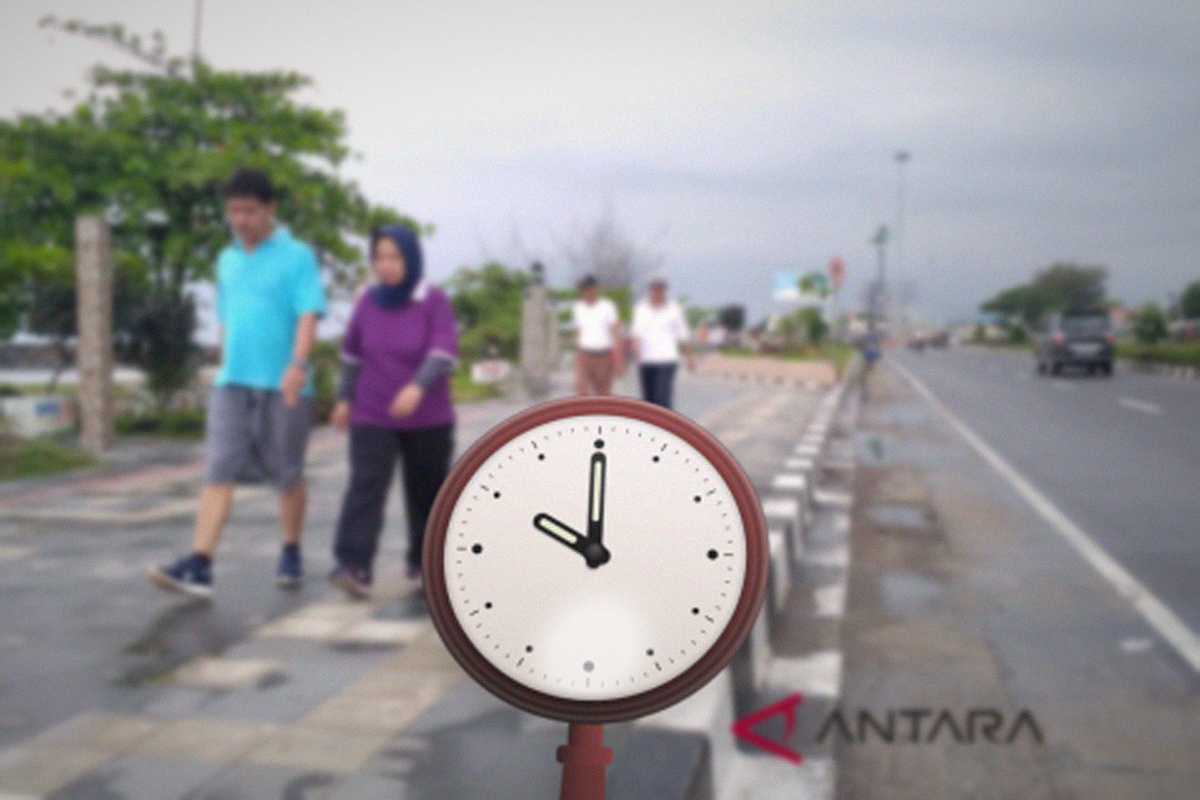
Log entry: 10:00
